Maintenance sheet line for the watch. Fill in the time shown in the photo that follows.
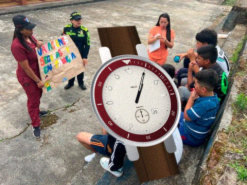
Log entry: 1:05
